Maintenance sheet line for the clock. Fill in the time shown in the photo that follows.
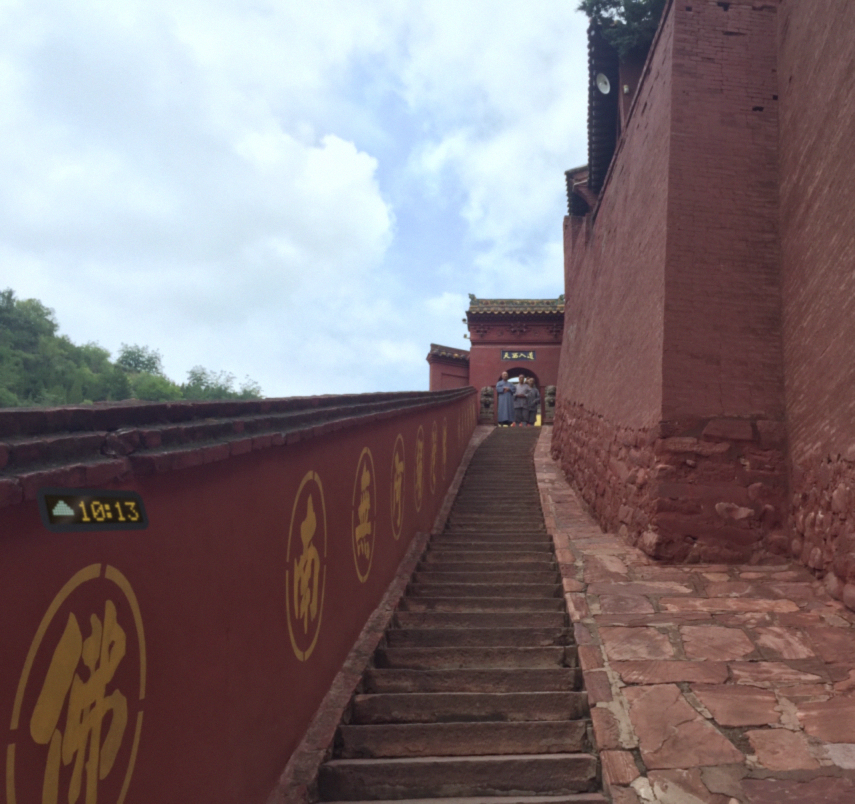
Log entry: 10:13
